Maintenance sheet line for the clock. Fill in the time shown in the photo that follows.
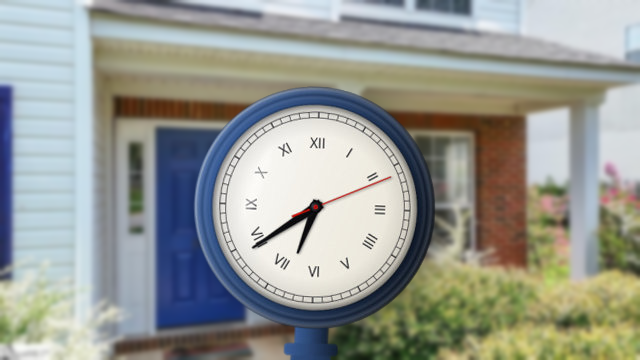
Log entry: 6:39:11
